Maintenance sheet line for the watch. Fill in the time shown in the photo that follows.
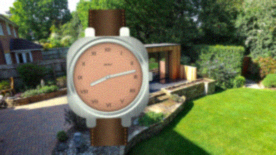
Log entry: 8:13
